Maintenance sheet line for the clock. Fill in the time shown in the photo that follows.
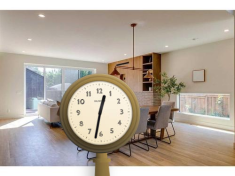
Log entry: 12:32
